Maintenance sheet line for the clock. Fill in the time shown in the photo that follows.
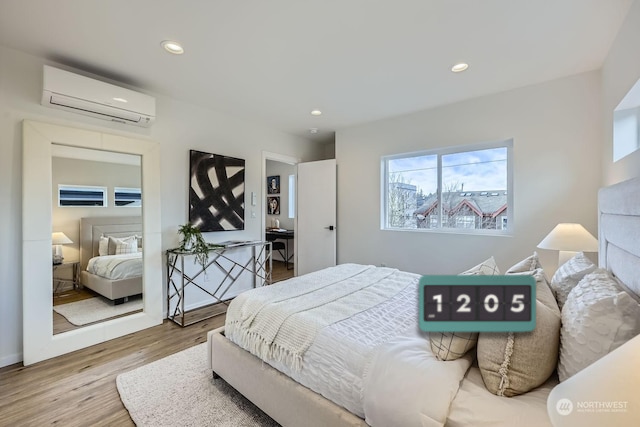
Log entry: 12:05
